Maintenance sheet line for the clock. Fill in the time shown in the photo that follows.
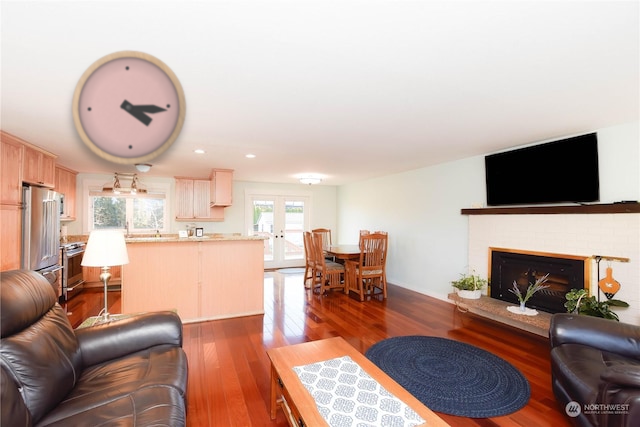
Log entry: 4:16
